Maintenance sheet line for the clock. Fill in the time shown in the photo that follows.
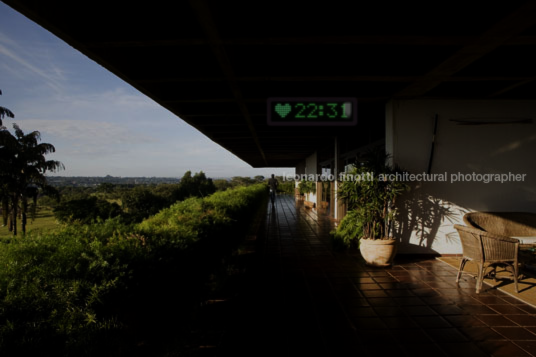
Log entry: 22:31
